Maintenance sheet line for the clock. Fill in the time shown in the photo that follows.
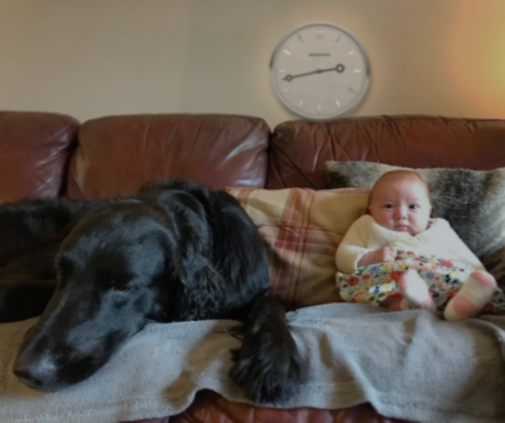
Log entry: 2:43
